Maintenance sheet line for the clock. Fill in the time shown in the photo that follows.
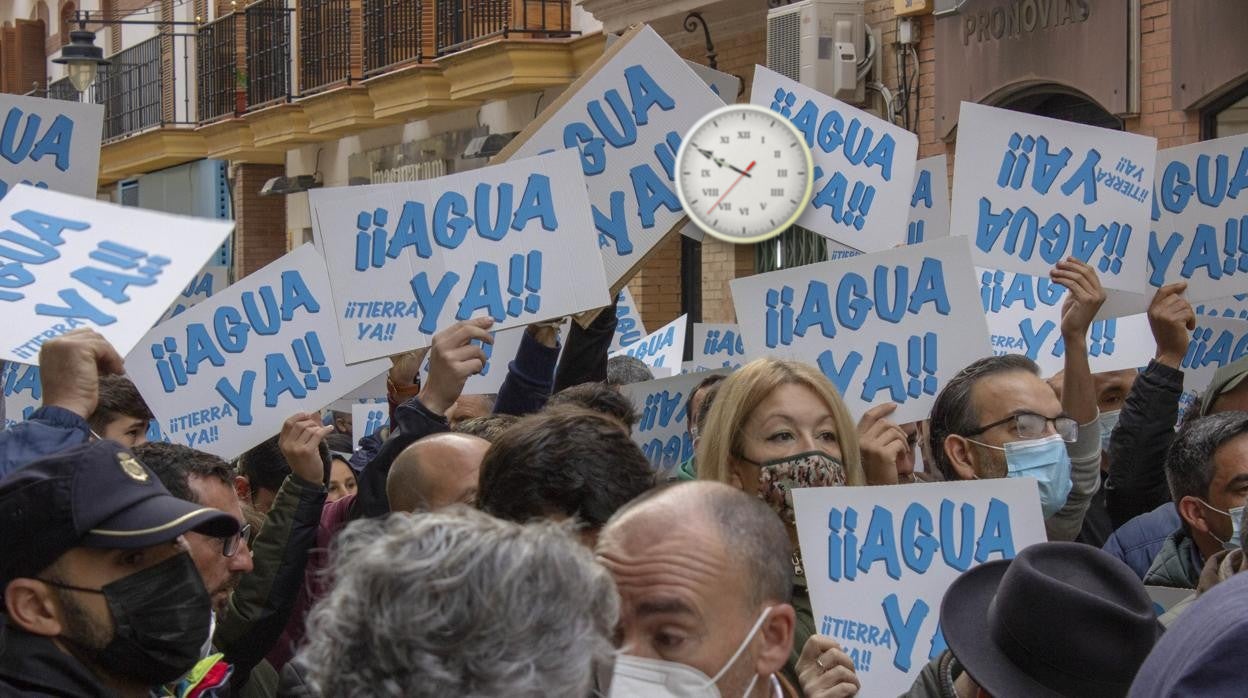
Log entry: 9:49:37
